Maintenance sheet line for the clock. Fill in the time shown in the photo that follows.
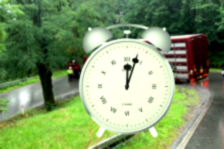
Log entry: 12:03
